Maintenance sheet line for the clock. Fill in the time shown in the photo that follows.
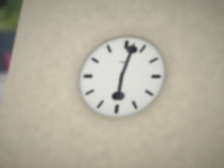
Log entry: 6:02
